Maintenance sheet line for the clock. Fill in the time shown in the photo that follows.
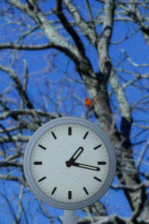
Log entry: 1:17
